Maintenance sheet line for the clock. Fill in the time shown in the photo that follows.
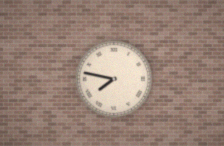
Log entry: 7:47
